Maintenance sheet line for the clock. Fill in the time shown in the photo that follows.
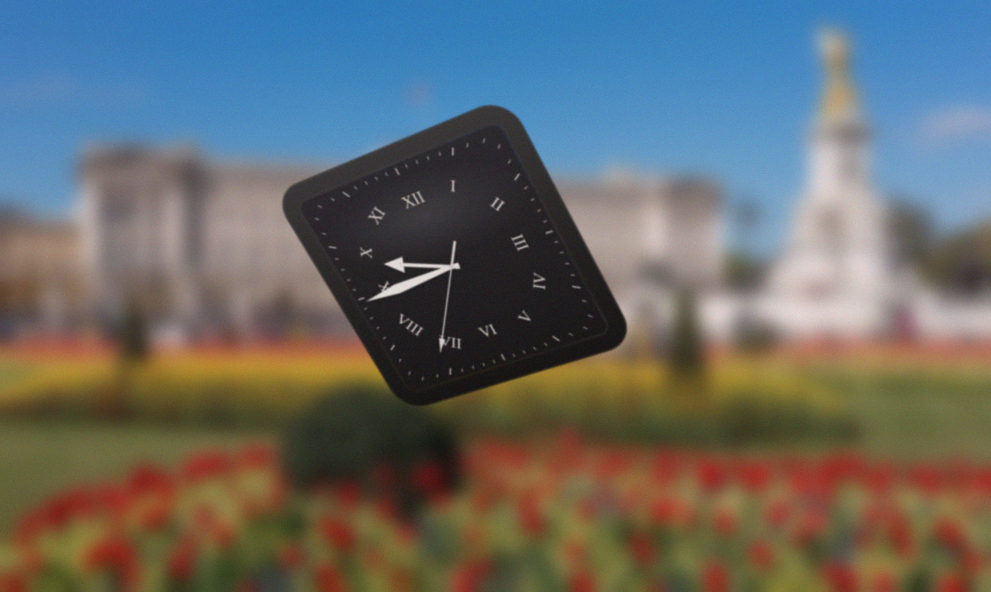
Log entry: 9:44:36
